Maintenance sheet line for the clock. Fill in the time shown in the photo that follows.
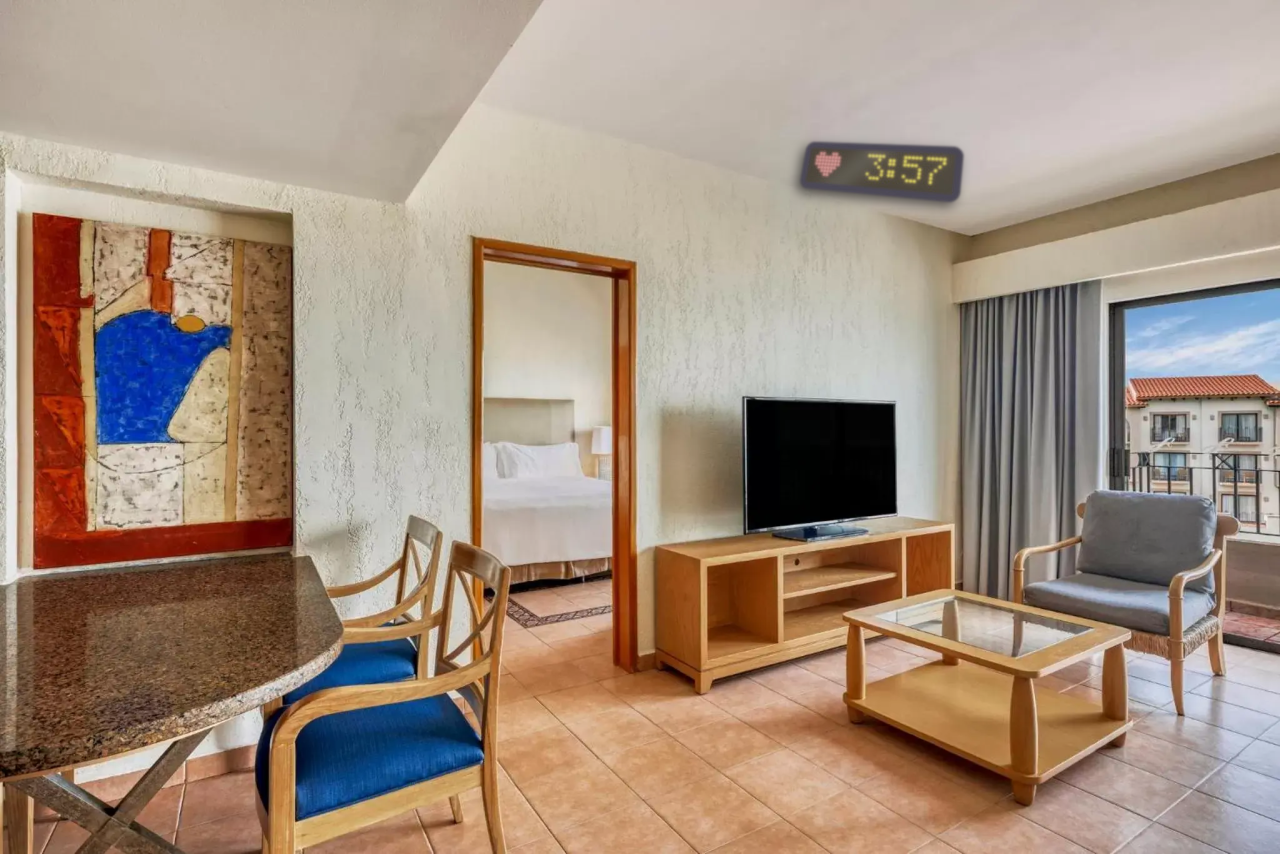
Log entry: 3:57
